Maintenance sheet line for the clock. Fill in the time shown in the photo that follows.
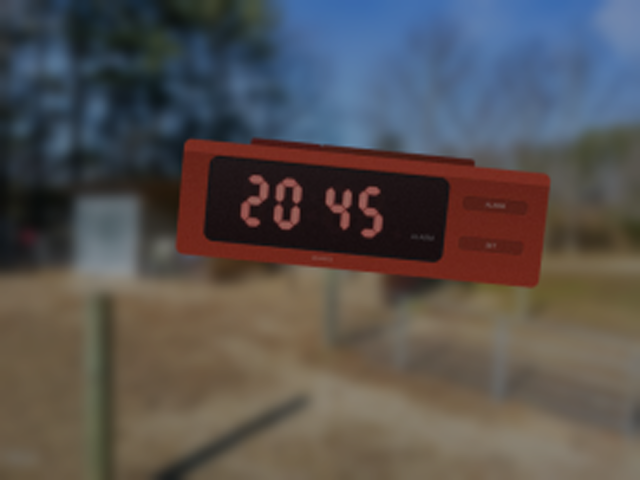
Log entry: 20:45
